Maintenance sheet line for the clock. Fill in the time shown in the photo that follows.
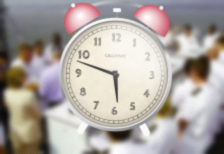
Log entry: 5:48
